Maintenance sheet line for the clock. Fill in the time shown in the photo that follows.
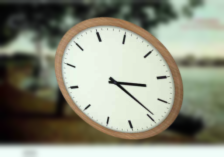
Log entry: 3:24
